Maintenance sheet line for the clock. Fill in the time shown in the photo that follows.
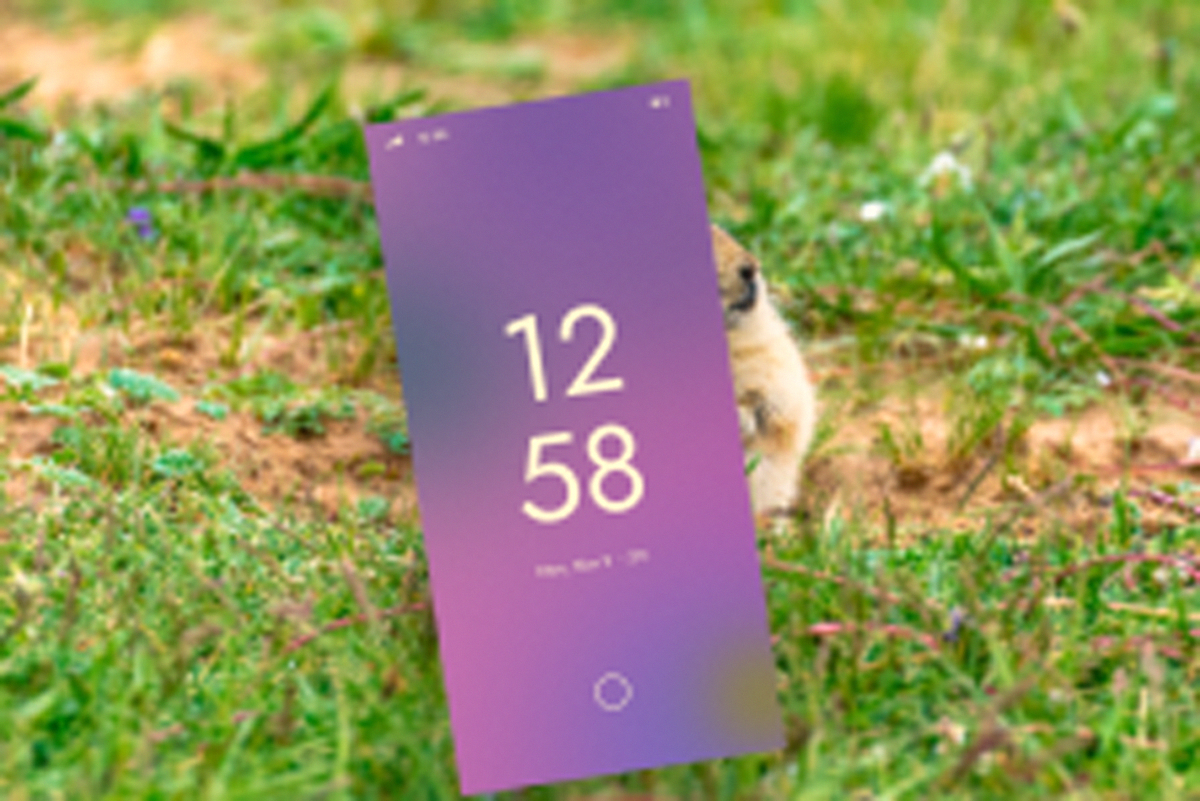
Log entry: 12:58
